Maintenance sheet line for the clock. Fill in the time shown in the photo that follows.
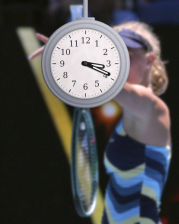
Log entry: 3:19
